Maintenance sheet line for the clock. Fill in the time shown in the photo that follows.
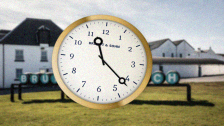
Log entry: 11:22
